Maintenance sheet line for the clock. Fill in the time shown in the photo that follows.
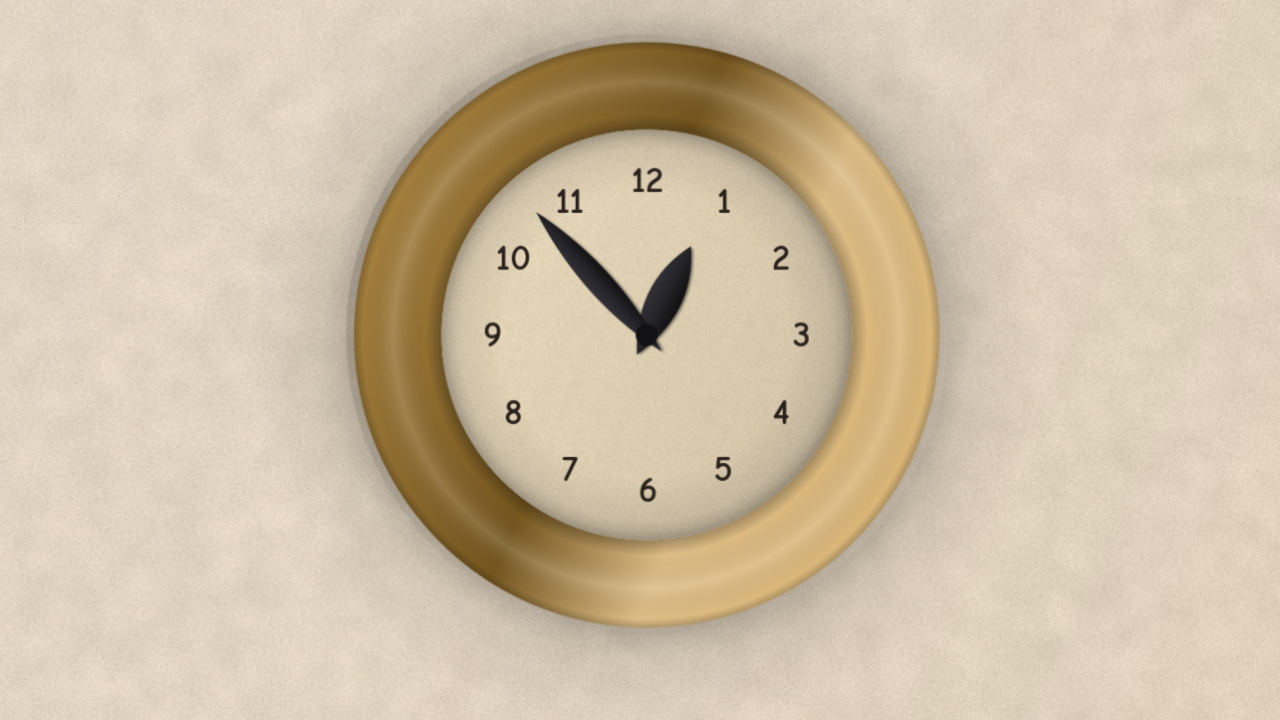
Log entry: 12:53
